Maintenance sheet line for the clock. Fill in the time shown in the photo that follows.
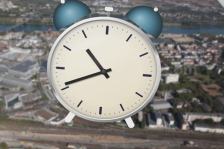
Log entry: 10:41
